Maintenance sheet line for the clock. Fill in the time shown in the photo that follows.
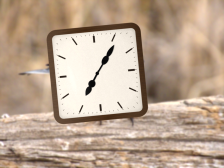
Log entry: 7:06
